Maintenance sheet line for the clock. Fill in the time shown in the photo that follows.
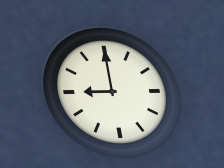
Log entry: 9:00
